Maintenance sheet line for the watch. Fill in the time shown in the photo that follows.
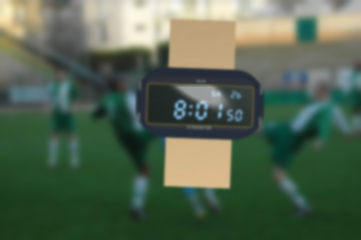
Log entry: 8:01
